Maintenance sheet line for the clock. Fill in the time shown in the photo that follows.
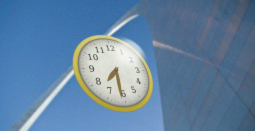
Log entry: 7:31
